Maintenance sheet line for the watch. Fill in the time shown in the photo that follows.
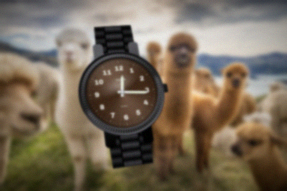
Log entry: 12:16
